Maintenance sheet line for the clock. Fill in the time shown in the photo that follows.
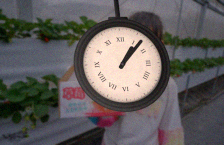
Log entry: 1:07
